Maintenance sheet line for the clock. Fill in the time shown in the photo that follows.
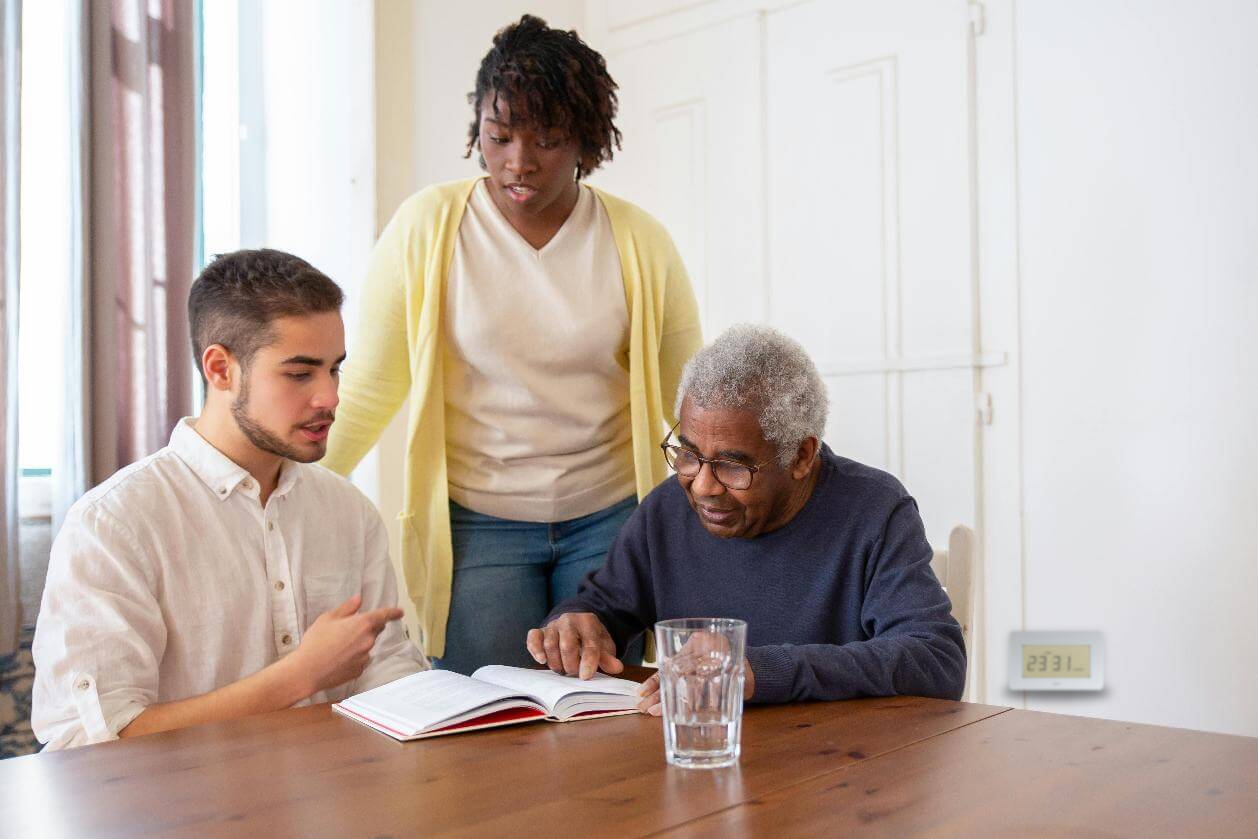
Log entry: 23:31
